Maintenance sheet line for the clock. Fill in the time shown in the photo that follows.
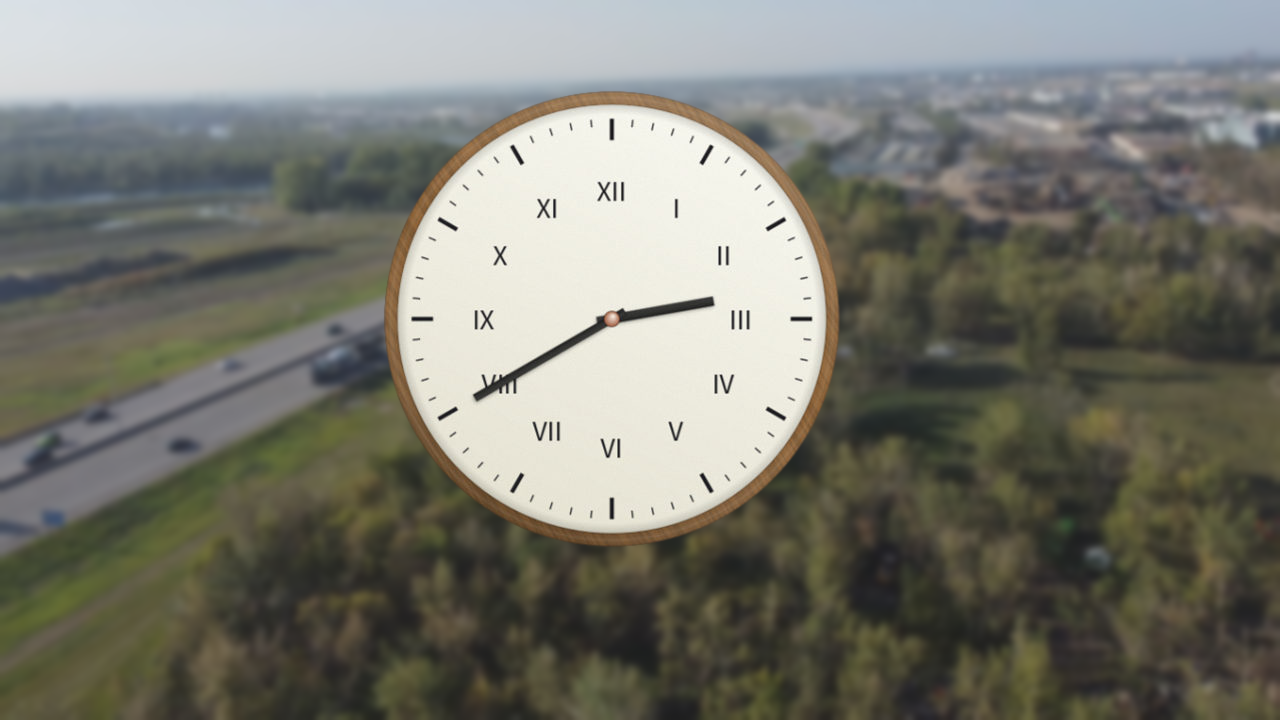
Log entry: 2:40
